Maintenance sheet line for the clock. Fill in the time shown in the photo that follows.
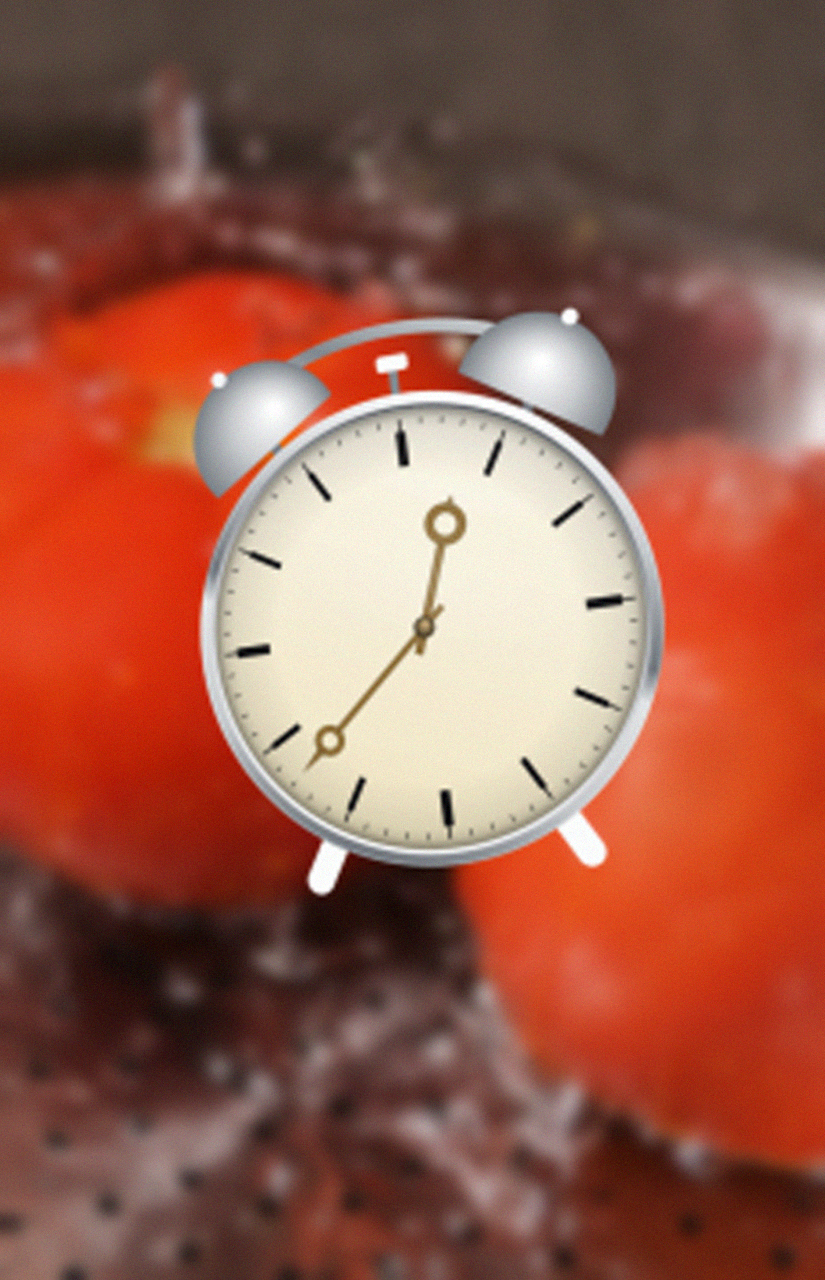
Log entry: 12:38
